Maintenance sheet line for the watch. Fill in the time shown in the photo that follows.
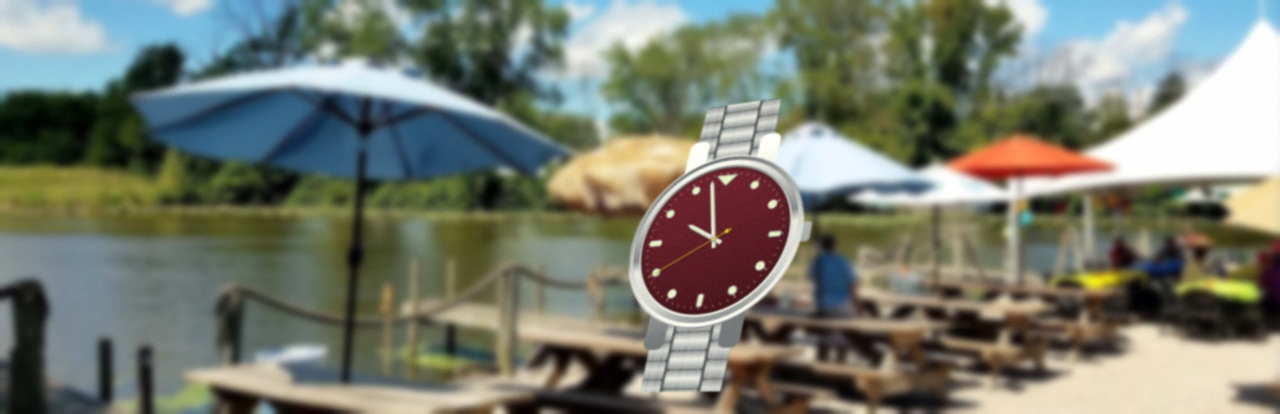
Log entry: 9:57:40
